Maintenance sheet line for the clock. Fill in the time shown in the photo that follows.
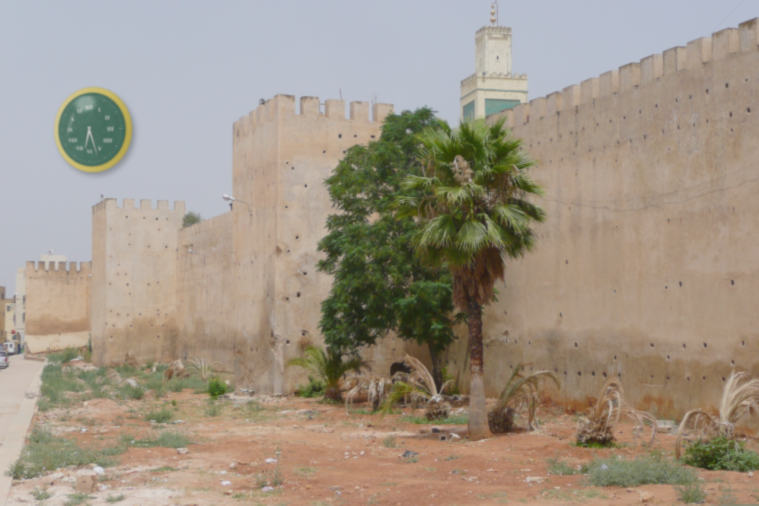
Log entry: 6:27
